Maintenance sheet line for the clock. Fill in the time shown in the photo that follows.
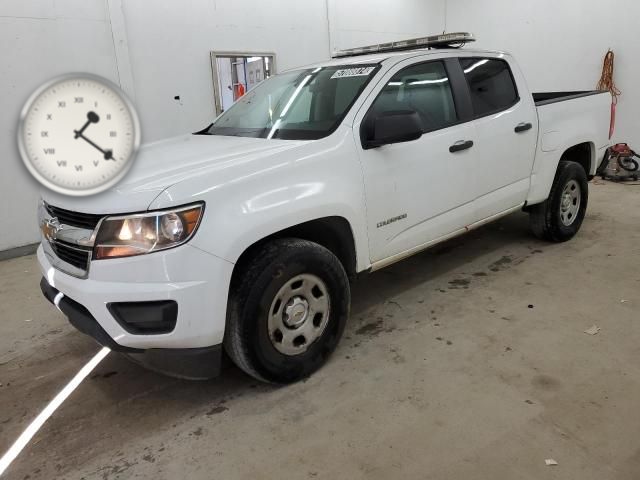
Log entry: 1:21
